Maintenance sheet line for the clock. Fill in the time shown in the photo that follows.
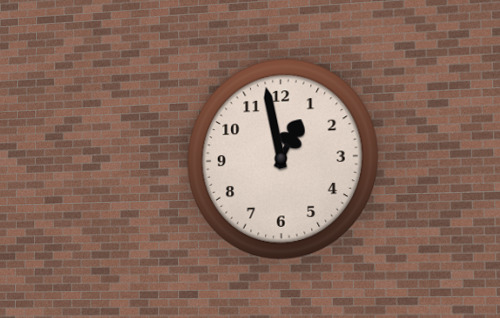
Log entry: 12:58
